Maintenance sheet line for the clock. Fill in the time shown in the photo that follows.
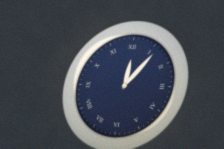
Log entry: 12:06
